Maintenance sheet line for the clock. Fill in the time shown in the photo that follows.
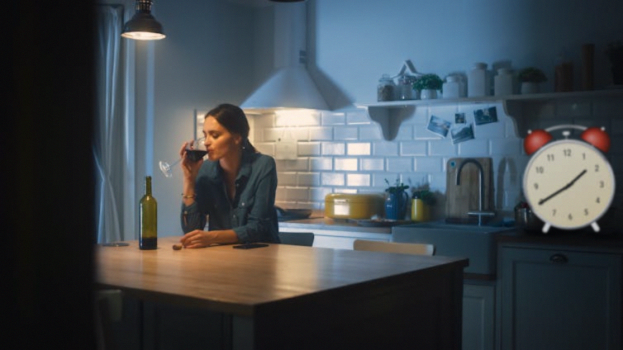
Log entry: 1:40
